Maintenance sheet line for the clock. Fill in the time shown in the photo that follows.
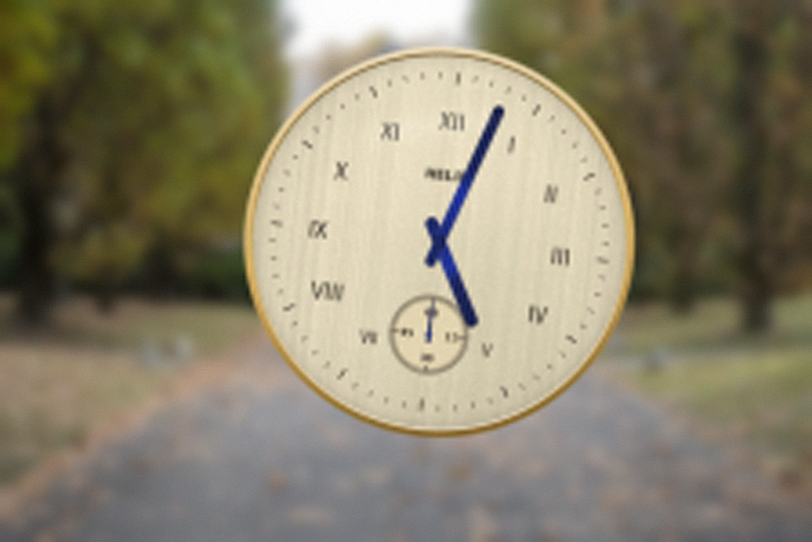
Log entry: 5:03
